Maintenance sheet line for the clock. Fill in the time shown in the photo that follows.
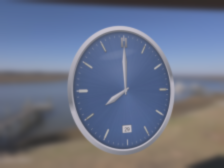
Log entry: 8:00
